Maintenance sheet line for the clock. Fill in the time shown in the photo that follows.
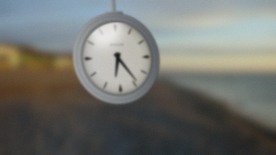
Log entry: 6:24
